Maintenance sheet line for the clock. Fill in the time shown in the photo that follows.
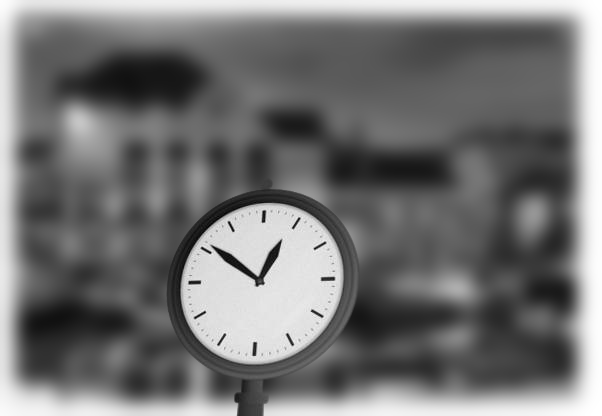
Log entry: 12:51
